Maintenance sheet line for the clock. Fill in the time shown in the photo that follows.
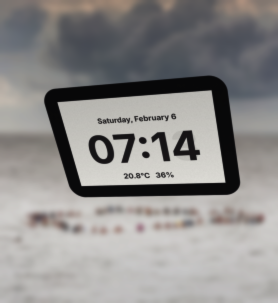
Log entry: 7:14
